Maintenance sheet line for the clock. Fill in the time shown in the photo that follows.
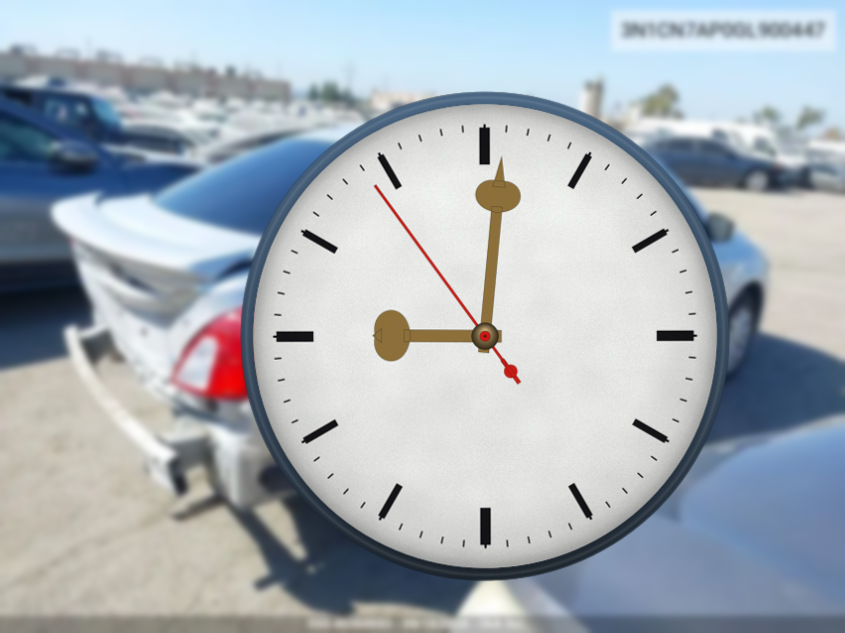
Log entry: 9:00:54
